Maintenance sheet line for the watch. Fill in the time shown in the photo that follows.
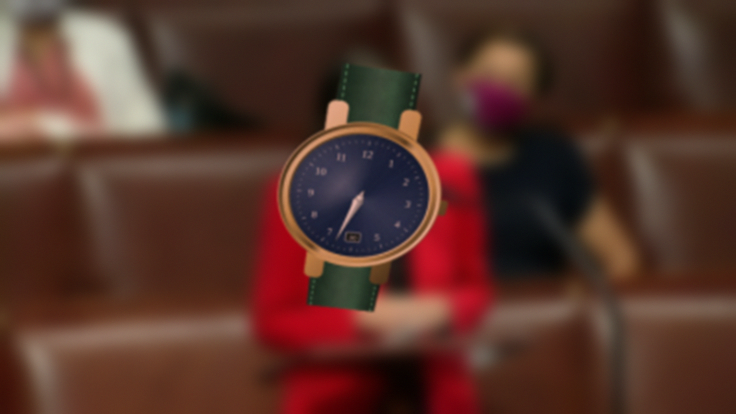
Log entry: 6:33
